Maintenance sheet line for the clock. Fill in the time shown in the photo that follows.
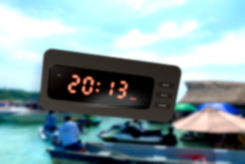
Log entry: 20:13
